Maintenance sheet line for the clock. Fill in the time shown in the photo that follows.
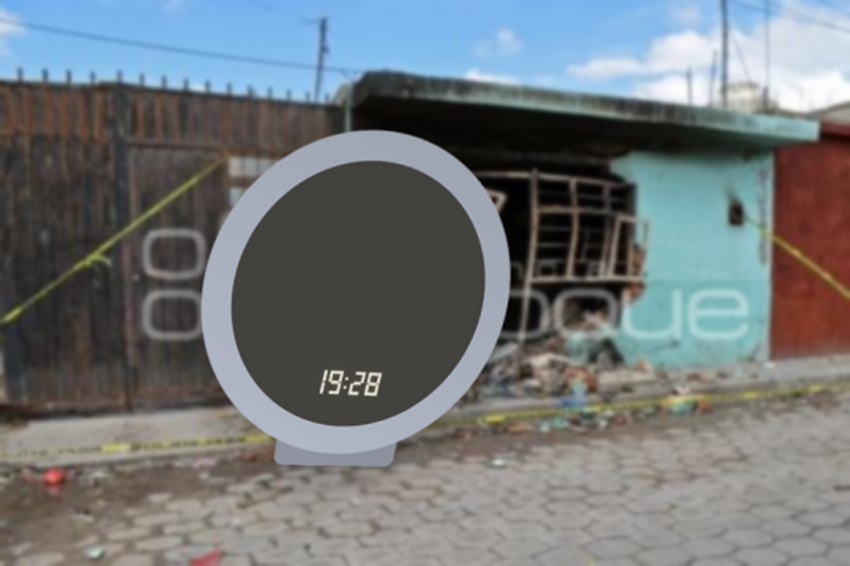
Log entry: 19:28
